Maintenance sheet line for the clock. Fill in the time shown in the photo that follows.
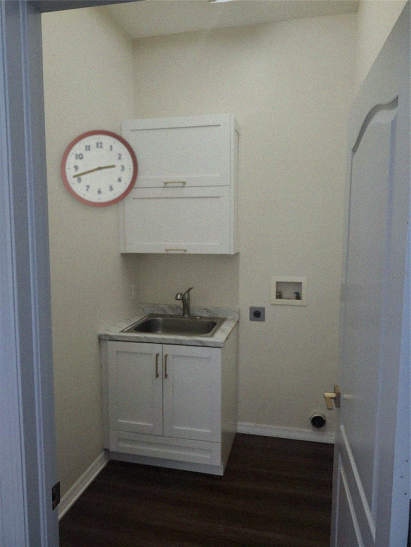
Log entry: 2:42
